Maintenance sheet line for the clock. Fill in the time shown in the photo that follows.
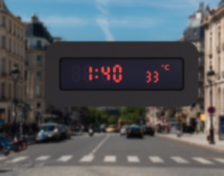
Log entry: 1:40
